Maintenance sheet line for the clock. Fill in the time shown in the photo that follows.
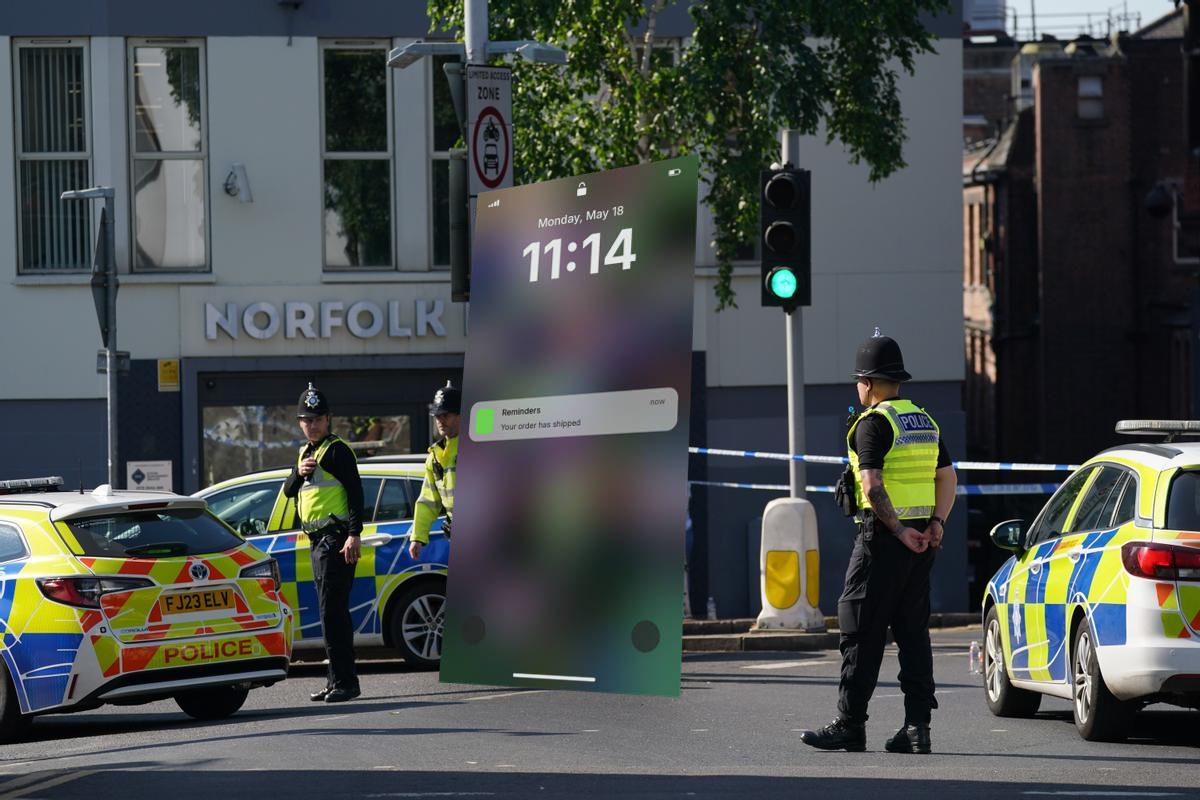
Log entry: 11:14
